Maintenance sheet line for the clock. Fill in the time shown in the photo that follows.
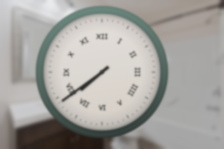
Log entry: 7:39
